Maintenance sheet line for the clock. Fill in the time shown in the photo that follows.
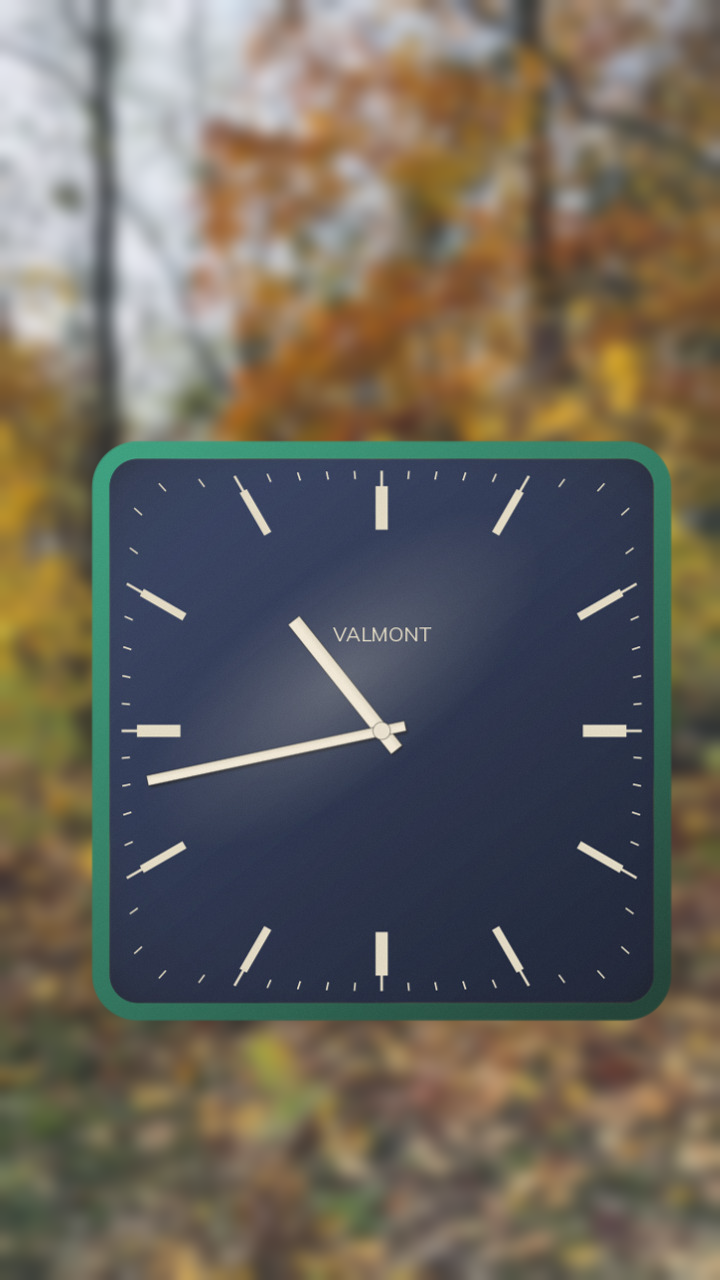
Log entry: 10:43
